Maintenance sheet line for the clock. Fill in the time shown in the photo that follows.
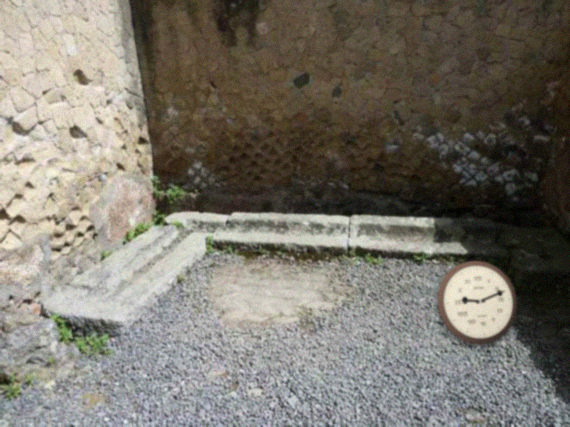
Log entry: 9:12
